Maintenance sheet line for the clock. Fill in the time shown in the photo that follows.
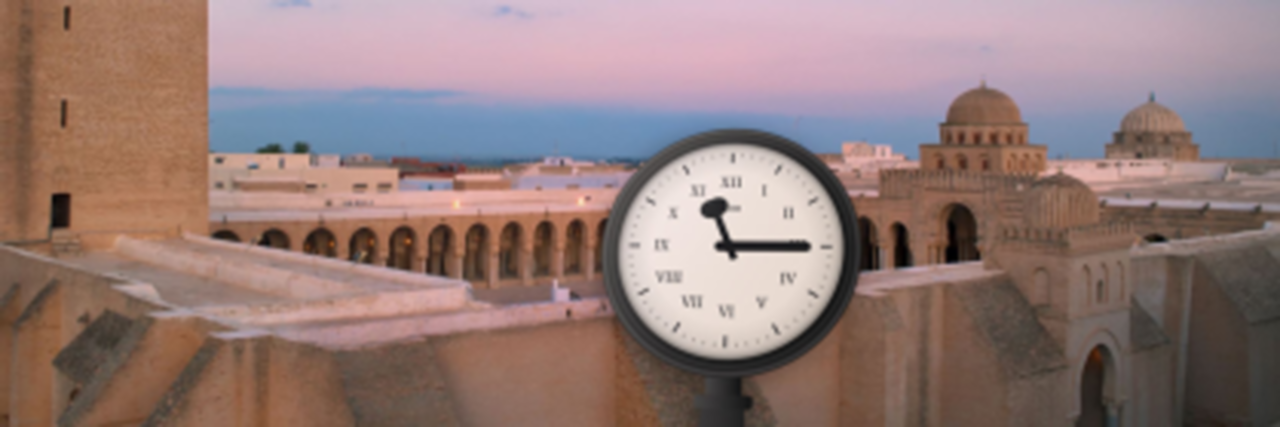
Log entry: 11:15
